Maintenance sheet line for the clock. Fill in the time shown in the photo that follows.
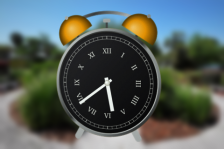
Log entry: 5:39
